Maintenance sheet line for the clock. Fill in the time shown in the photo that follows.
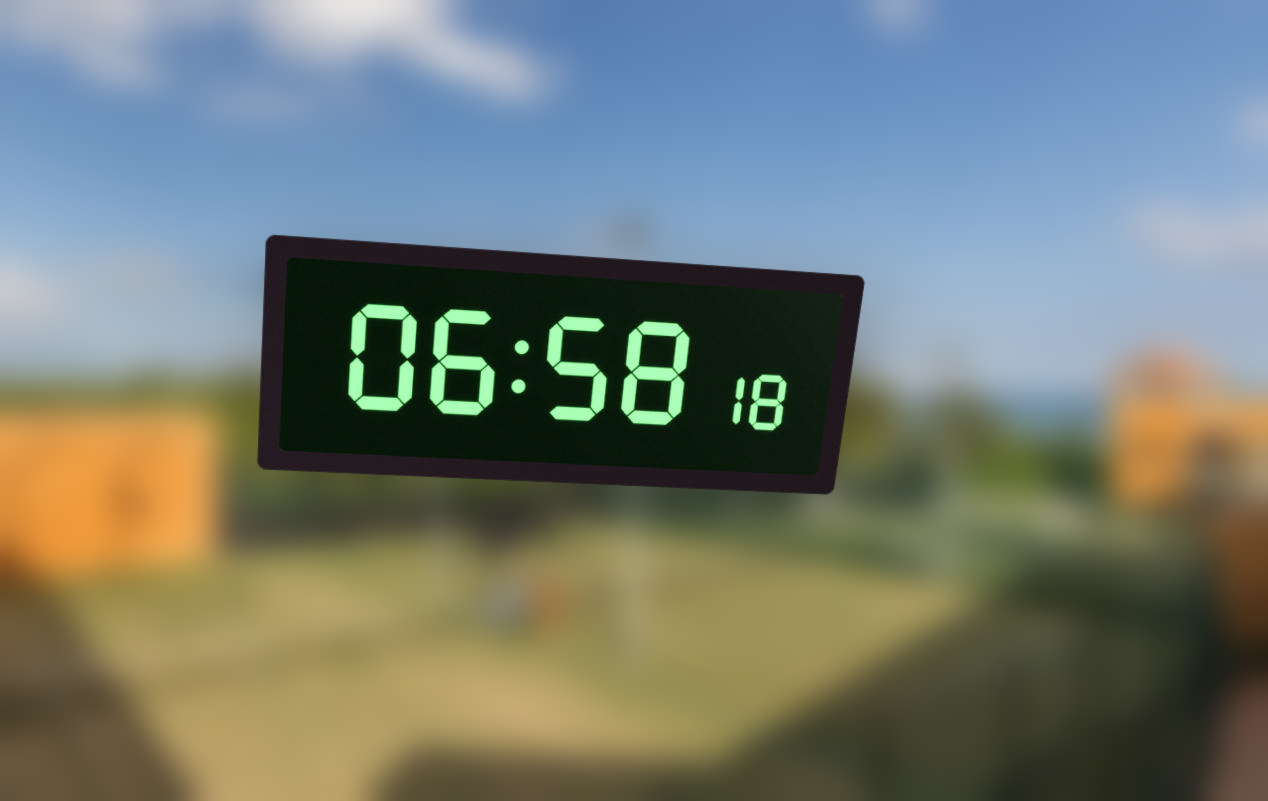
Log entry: 6:58:18
